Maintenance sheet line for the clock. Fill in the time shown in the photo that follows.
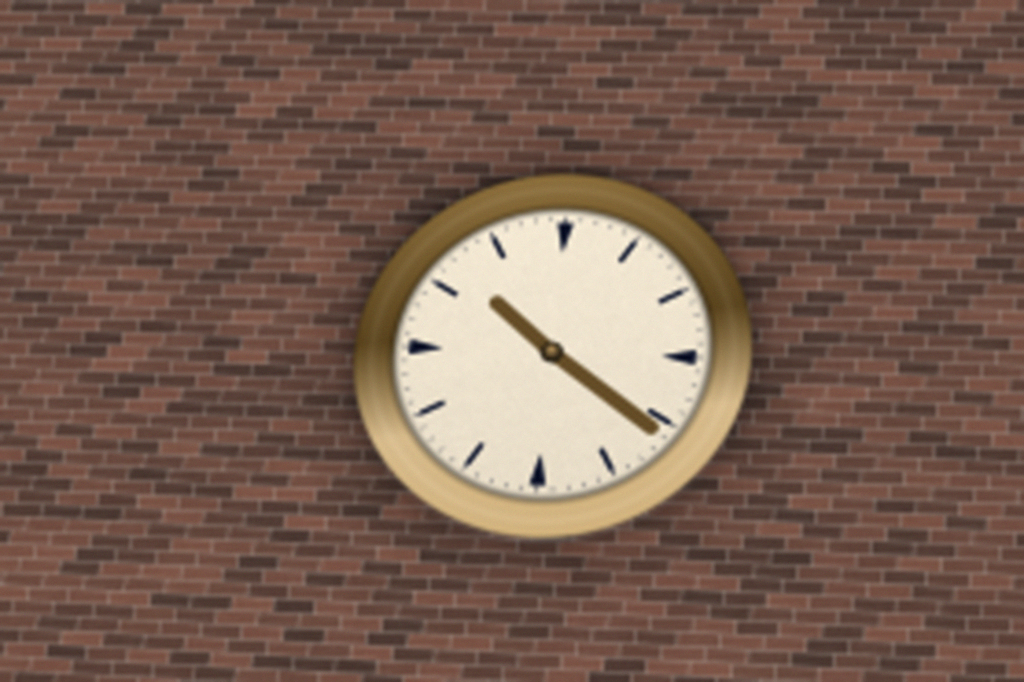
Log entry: 10:21
